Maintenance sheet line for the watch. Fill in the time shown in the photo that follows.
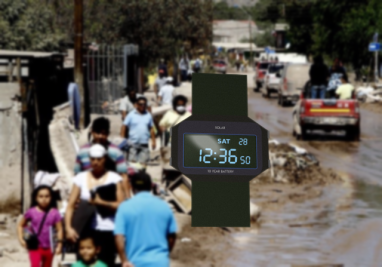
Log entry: 12:36:50
